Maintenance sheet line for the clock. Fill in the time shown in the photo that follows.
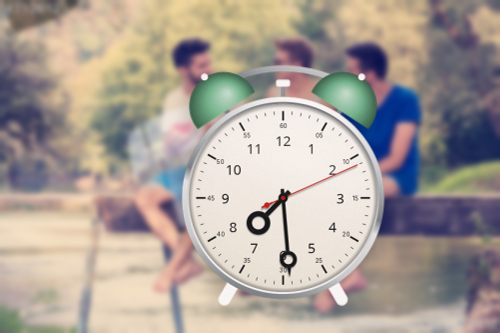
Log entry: 7:29:11
